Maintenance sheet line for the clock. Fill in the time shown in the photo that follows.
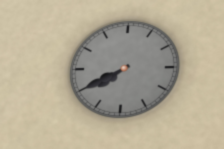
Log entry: 7:40
